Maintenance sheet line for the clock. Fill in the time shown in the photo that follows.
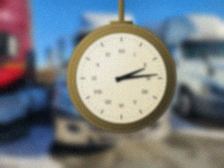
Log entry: 2:14
